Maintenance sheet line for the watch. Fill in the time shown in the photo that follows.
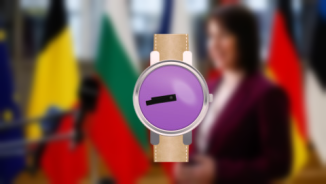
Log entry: 8:43
